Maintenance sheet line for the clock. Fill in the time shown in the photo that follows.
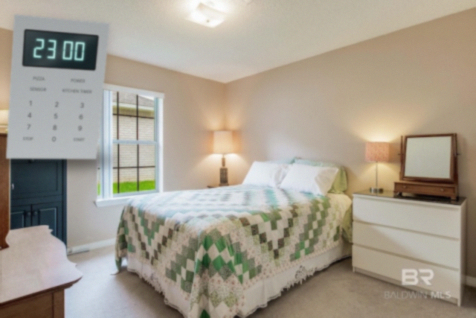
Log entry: 23:00
